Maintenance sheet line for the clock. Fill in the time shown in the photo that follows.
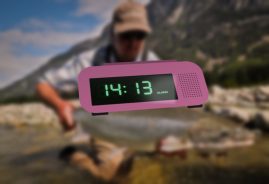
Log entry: 14:13
